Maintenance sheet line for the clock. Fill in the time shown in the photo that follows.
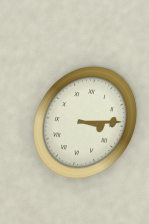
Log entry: 3:14
